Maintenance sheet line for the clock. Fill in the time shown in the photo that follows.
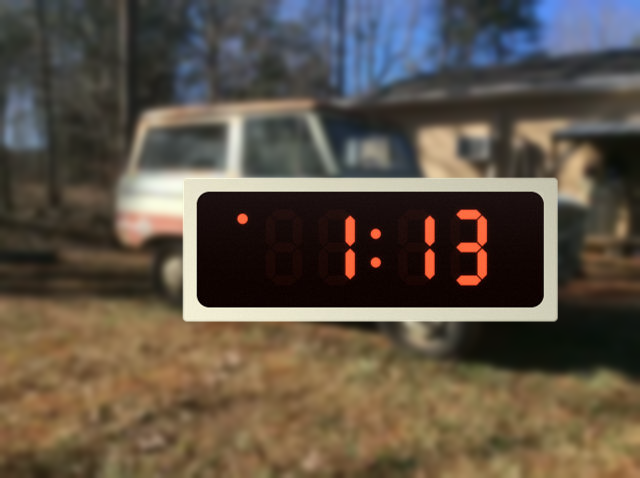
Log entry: 1:13
